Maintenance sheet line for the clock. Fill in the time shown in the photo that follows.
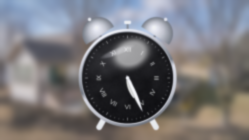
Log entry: 5:26
